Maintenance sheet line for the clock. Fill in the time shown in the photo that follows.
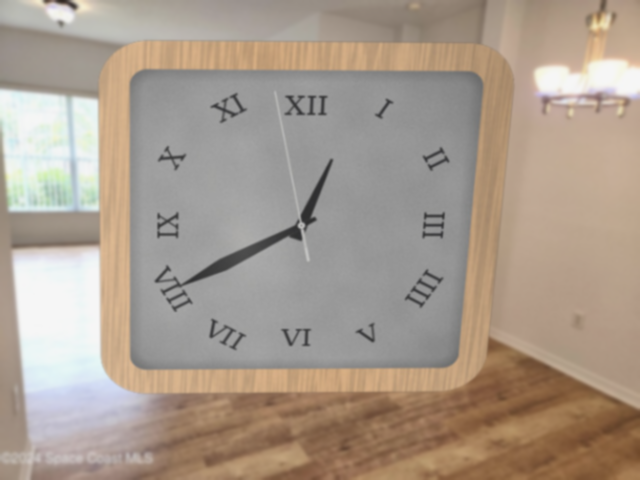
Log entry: 12:39:58
